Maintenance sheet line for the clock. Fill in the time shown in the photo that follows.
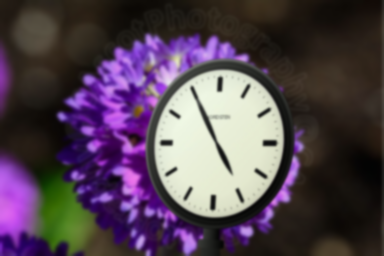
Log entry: 4:55
